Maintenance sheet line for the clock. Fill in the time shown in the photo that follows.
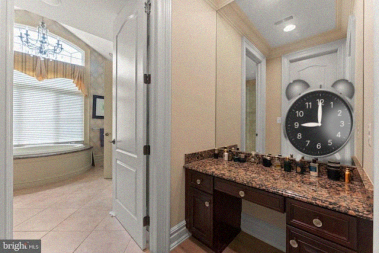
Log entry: 9:00
